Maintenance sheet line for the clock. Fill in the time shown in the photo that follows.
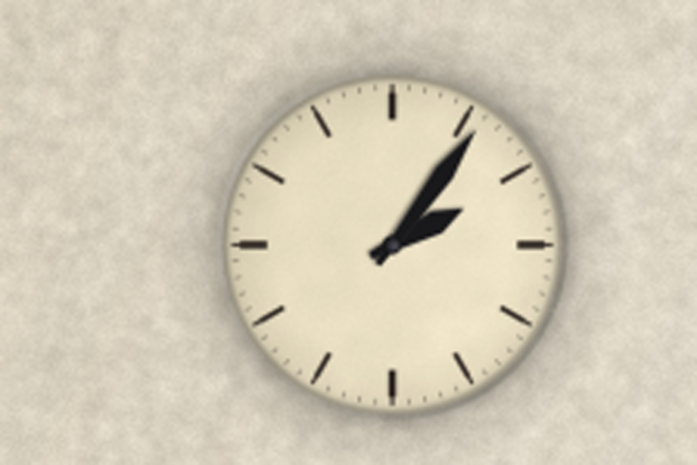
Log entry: 2:06
